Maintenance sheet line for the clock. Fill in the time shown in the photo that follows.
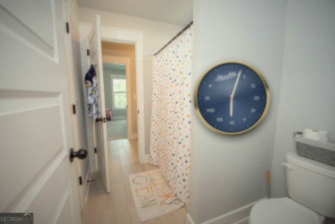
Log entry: 6:03
